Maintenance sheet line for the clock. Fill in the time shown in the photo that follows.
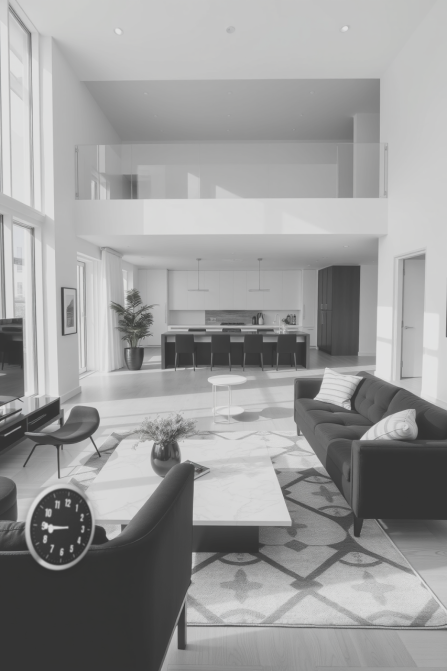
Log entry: 8:45
